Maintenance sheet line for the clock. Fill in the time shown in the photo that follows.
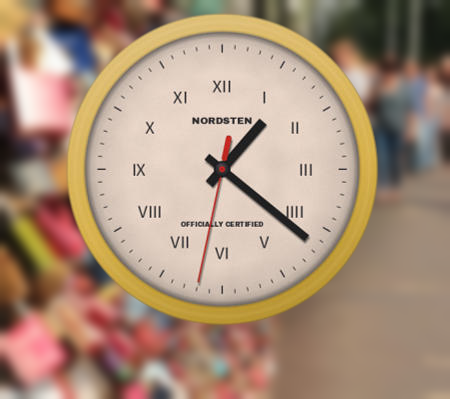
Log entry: 1:21:32
